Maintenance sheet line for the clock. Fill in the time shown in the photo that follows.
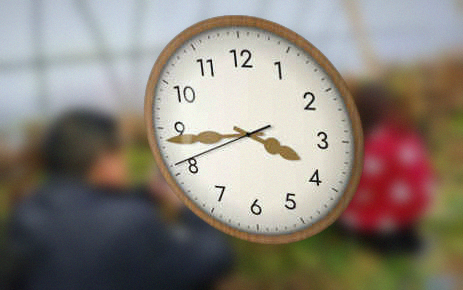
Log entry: 3:43:41
